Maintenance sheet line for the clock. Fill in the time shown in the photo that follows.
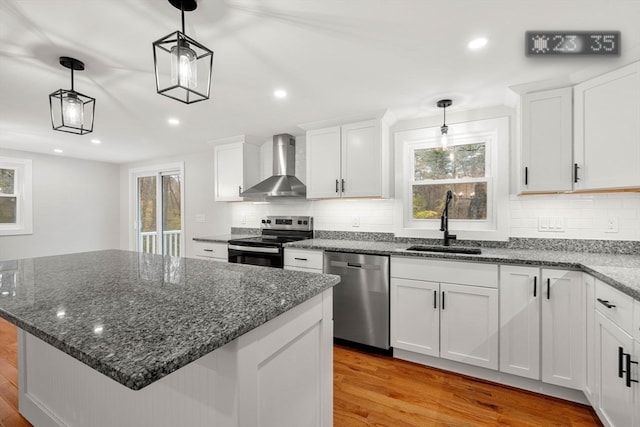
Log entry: 23:35
